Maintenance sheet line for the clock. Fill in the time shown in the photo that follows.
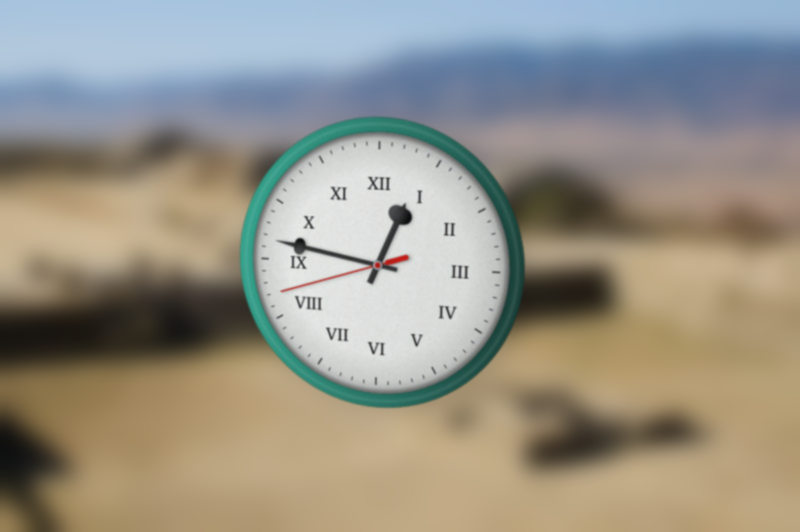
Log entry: 12:46:42
